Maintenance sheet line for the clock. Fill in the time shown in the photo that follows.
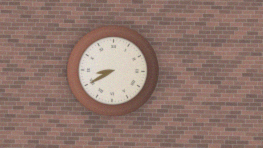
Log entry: 8:40
